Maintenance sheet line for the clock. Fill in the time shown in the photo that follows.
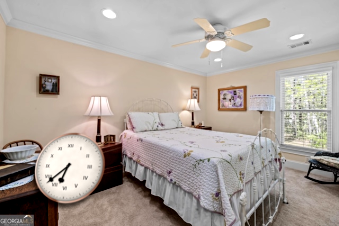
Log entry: 6:38
